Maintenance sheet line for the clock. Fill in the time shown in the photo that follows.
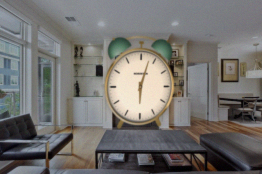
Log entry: 6:03
